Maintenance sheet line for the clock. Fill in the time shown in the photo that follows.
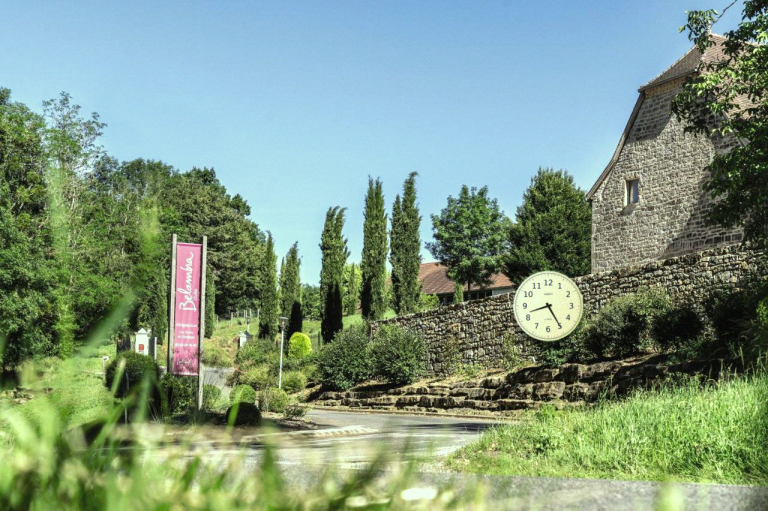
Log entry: 8:25
